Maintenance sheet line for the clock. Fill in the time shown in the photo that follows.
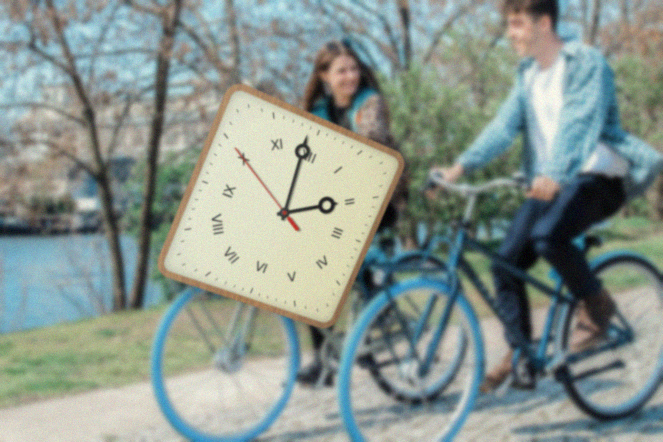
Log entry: 1:58:50
